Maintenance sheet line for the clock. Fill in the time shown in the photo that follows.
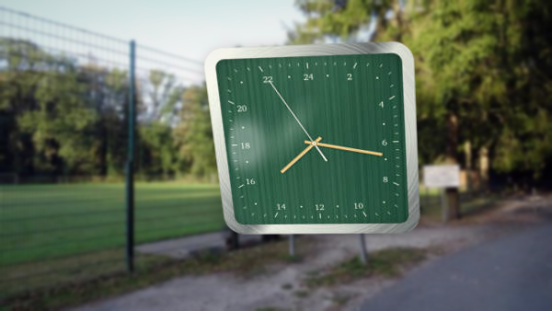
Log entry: 15:16:55
